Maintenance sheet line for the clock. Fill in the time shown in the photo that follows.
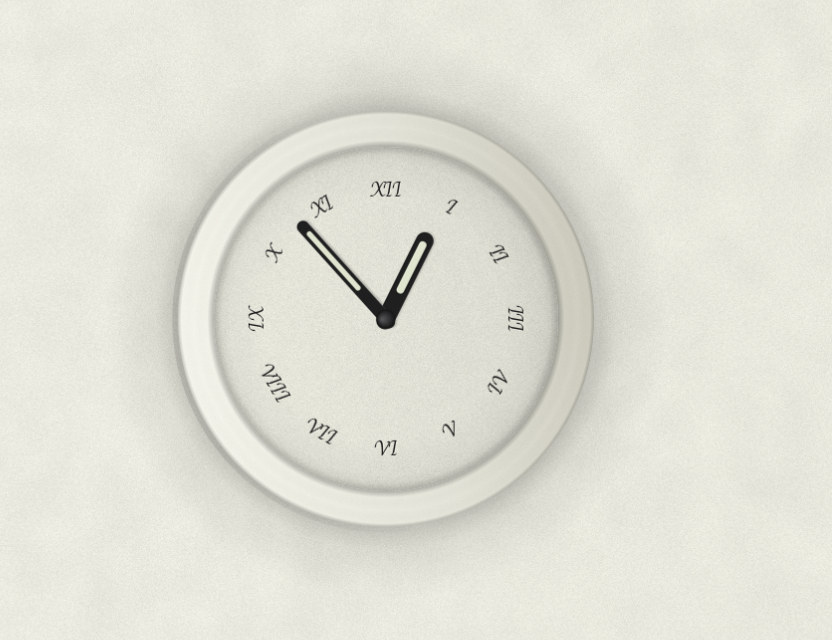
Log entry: 12:53
